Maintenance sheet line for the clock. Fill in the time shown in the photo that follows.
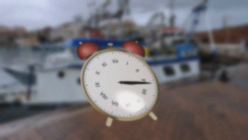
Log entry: 3:16
